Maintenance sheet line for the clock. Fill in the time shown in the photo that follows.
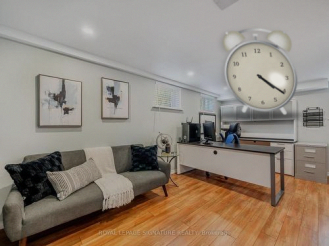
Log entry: 4:21
